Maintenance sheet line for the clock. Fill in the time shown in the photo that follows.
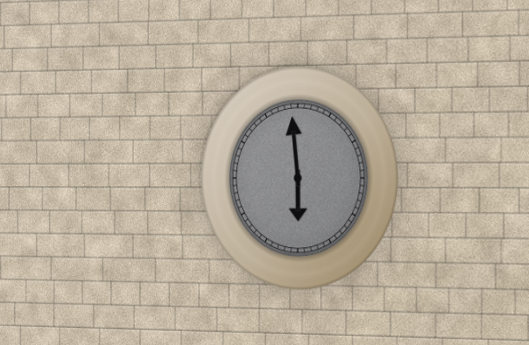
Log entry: 5:59
